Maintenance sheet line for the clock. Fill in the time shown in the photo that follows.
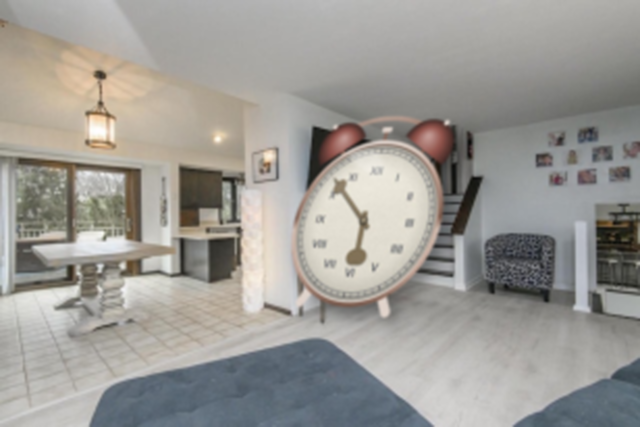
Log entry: 5:52
